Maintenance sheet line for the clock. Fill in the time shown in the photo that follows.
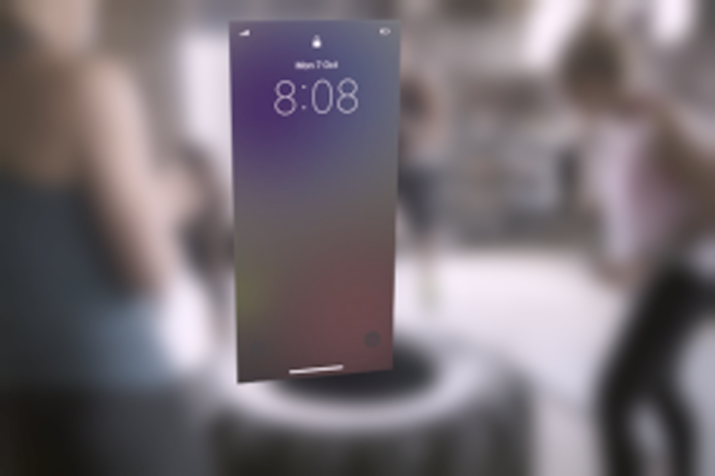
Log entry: 8:08
